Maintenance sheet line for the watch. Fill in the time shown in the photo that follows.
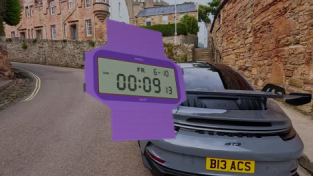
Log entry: 0:09:13
